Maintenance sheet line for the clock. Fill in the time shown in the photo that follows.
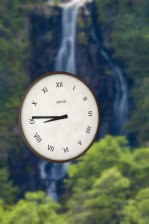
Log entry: 8:46
